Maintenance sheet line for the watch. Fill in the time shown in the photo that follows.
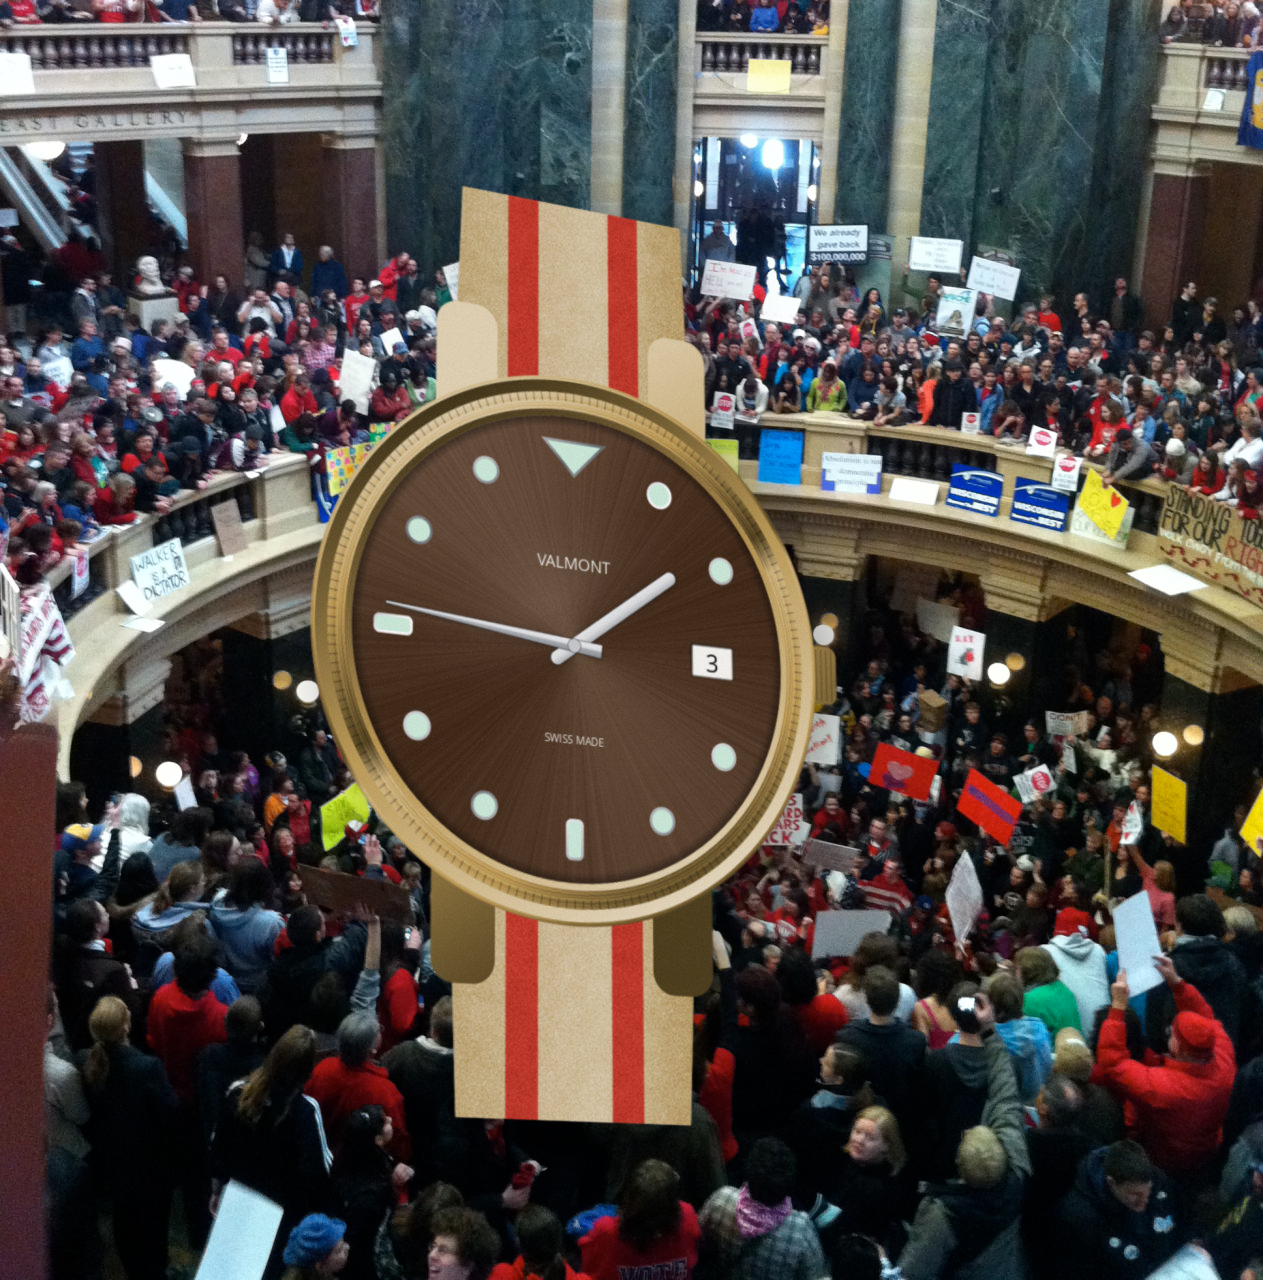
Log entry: 1:46
